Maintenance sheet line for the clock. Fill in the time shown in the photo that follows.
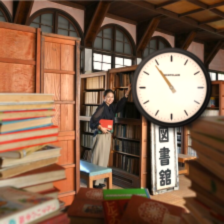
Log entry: 10:54
